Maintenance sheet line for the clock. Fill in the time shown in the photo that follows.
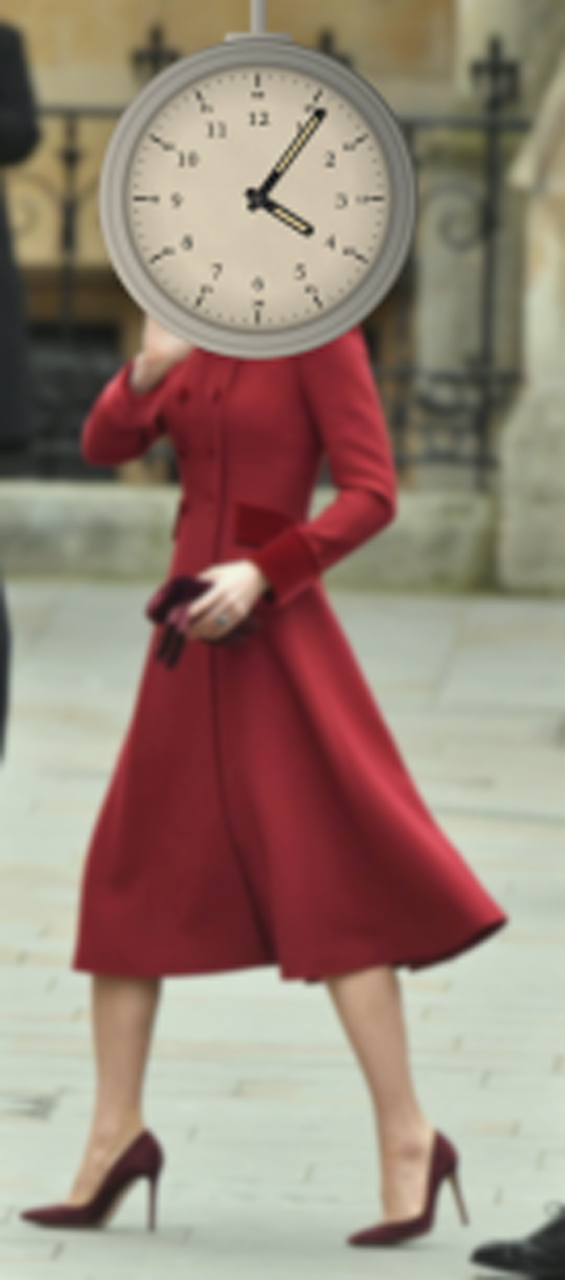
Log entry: 4:06
